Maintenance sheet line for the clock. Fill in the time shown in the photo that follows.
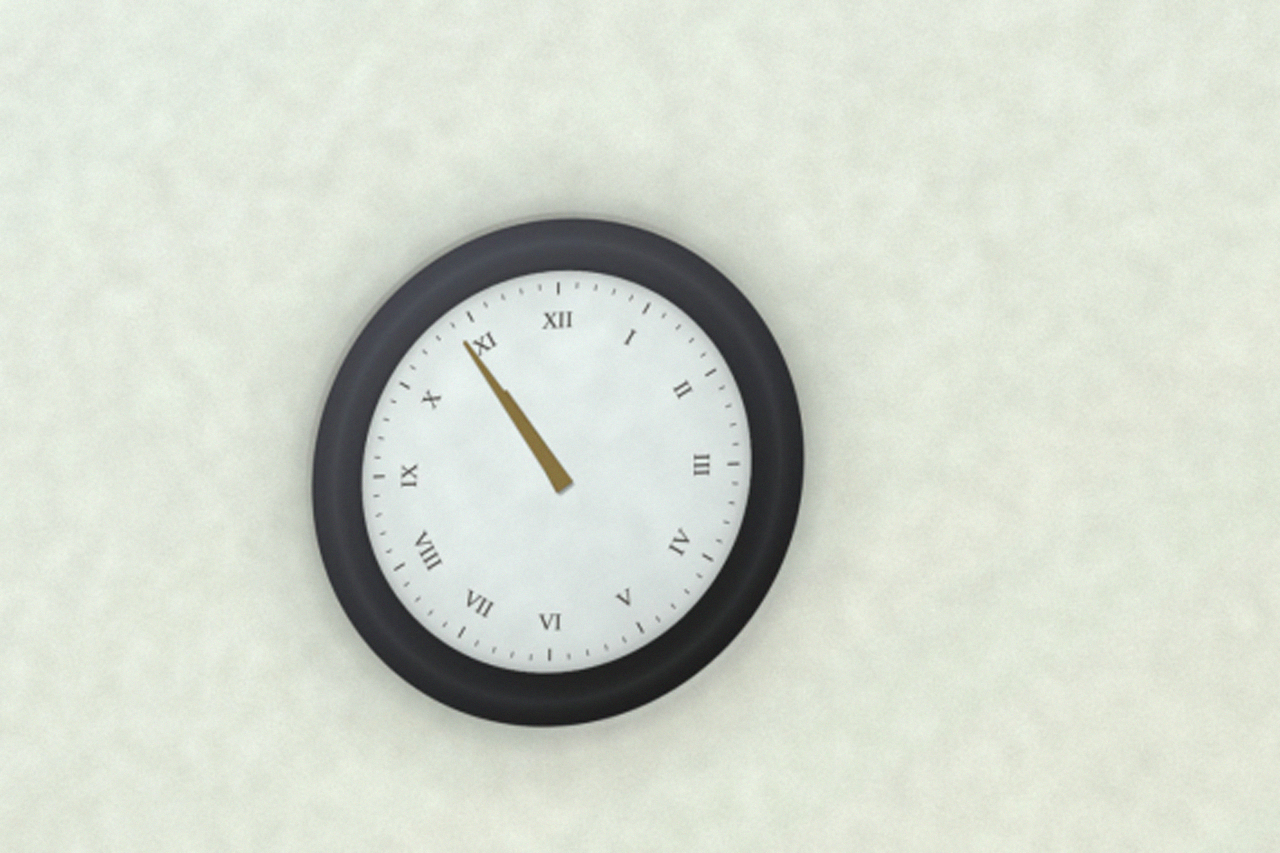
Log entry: 10:54
